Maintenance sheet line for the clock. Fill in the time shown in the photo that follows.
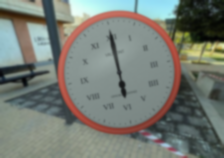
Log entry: 6:00
